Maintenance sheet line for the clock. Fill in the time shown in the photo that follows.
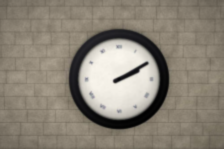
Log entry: 2:10
